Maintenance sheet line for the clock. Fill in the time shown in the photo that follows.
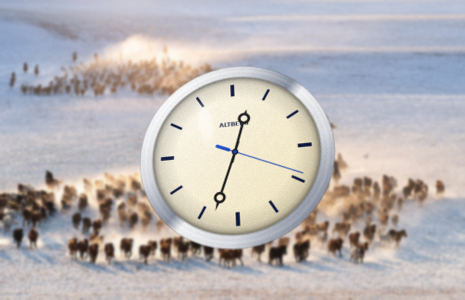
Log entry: 12:33:19
